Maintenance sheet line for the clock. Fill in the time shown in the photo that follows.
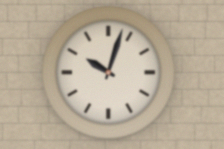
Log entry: 10:03
